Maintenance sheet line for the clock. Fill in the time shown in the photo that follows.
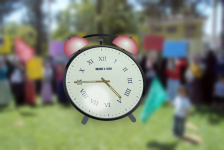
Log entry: 4:45
